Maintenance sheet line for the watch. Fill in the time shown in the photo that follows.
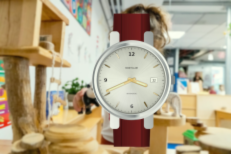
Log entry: 3:41
